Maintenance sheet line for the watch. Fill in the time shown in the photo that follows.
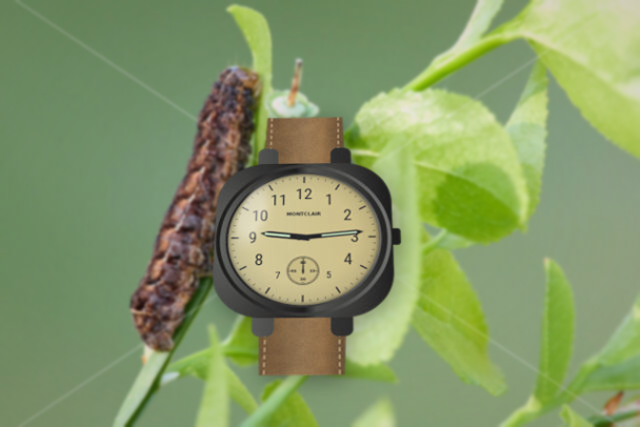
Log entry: 9:14
